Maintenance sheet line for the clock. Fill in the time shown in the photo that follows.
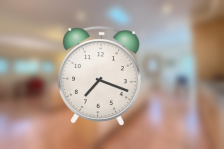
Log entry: 7:18
